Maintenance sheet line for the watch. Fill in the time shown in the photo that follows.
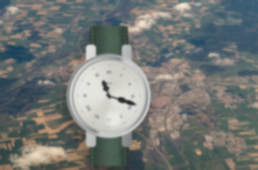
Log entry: 11:18
